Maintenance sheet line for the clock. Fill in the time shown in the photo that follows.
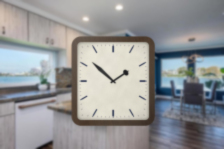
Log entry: 1:52
